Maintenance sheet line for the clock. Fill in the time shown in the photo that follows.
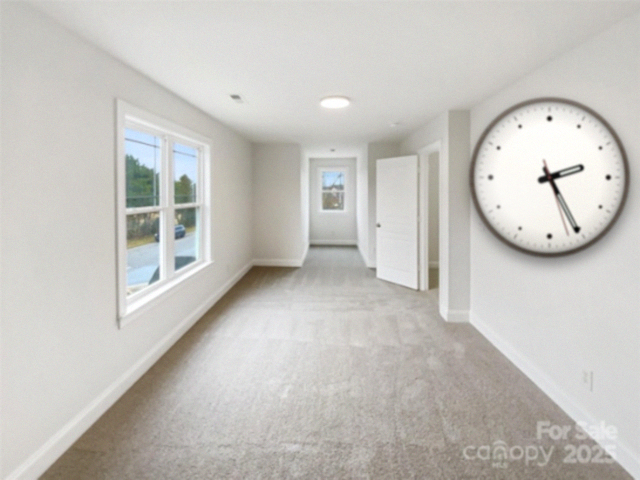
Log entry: 2:25:27
